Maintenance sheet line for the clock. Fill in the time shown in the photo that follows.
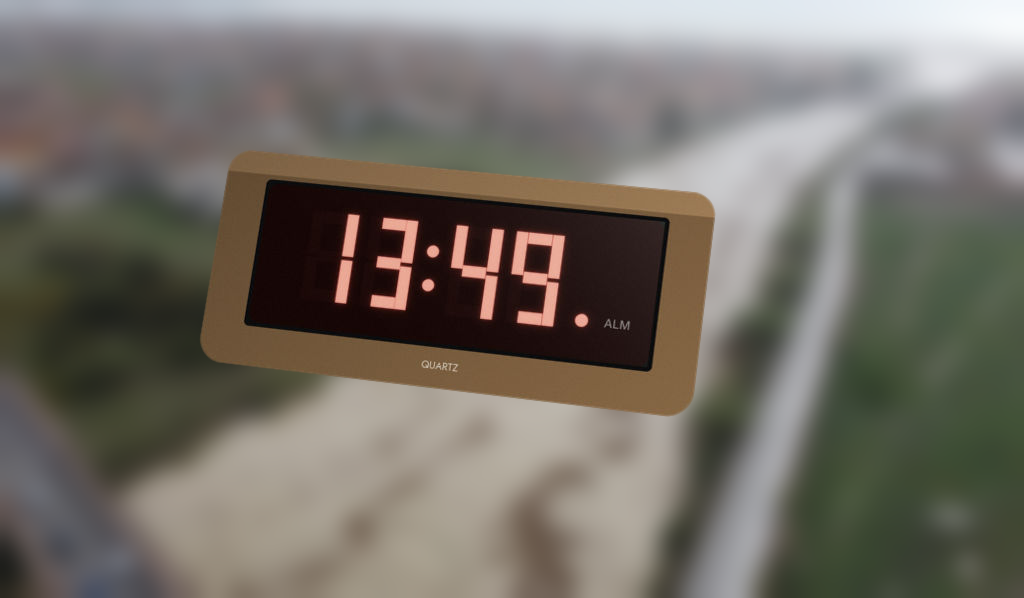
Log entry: 13:49
